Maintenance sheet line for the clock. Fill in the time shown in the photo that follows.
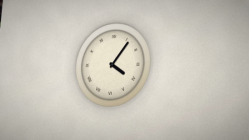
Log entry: 4:06
